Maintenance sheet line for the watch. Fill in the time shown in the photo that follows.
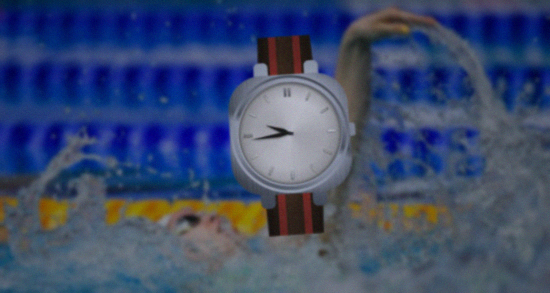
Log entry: 9:44
